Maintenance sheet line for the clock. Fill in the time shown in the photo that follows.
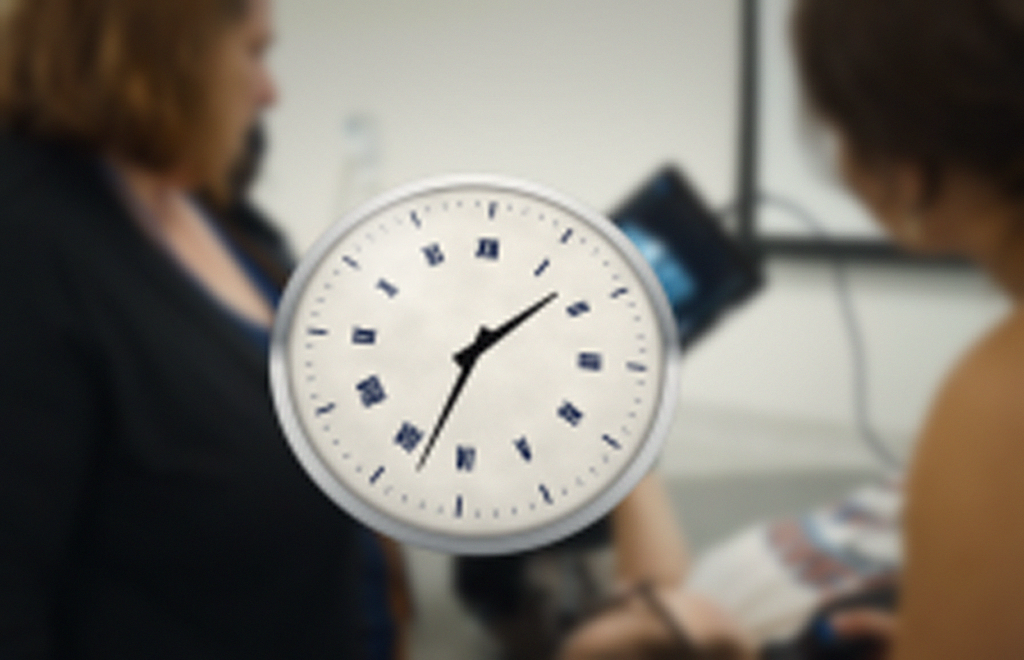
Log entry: 1:33
